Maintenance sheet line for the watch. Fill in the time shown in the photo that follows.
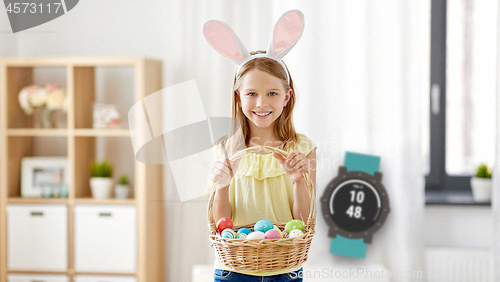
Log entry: 10:48
